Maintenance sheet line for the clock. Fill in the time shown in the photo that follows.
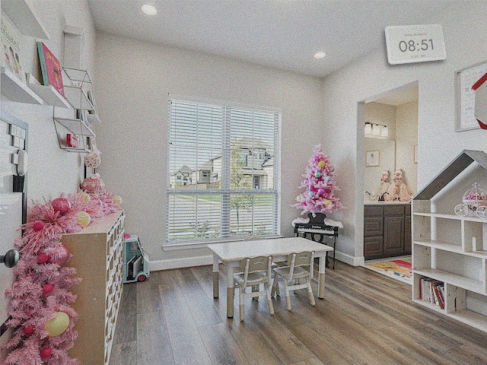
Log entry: 8:51
